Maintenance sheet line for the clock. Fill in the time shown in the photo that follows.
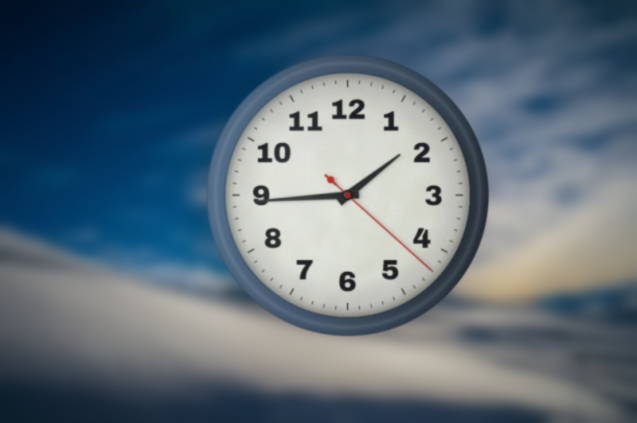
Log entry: 1:44:22
